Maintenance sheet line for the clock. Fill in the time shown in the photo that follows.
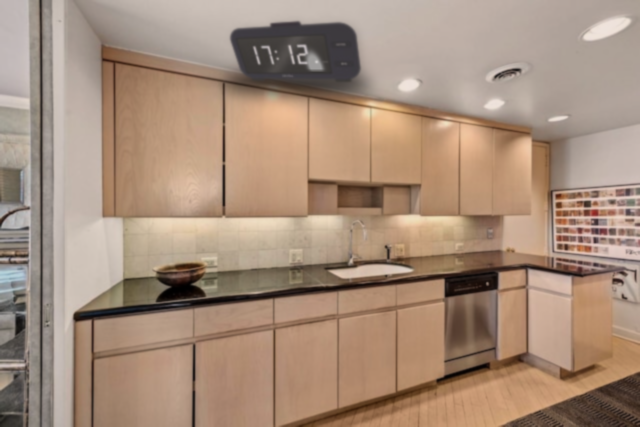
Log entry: 17:12
